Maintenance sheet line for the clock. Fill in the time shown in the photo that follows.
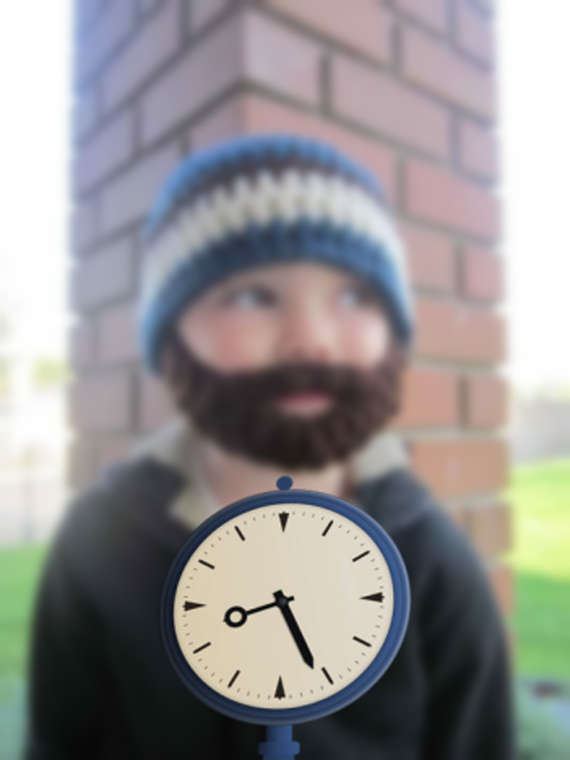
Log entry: 8:26
